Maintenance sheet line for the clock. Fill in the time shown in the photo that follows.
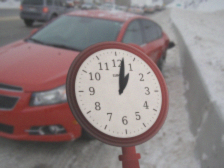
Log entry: 1:02
